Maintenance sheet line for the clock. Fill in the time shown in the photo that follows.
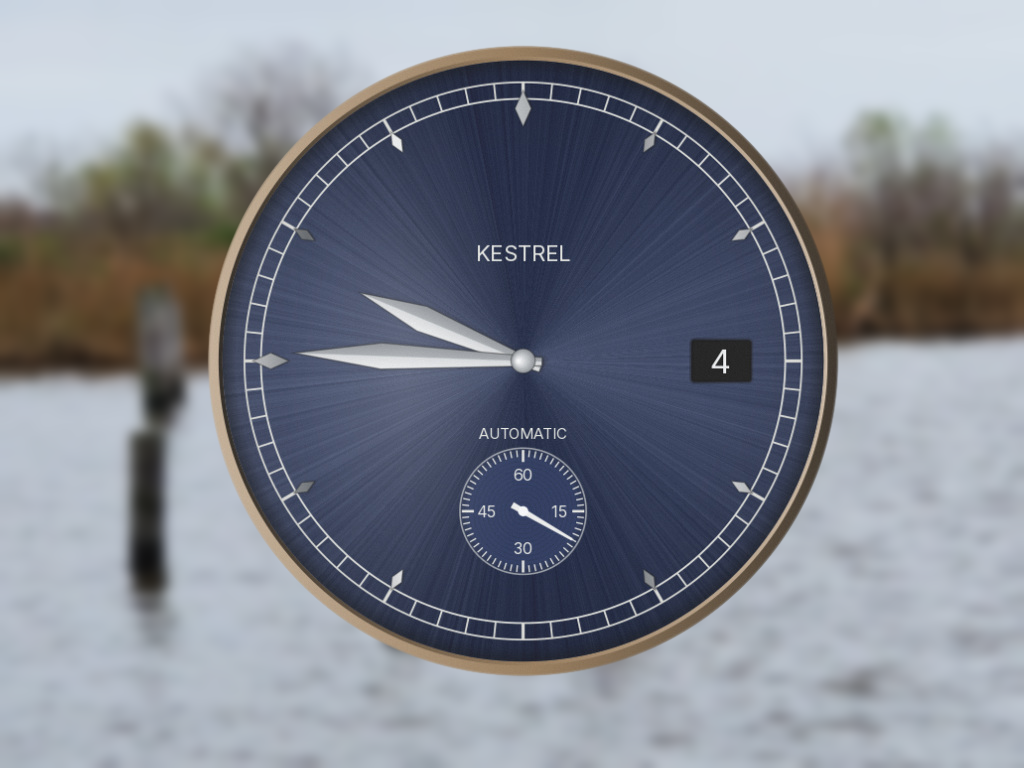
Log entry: 9:45:20
